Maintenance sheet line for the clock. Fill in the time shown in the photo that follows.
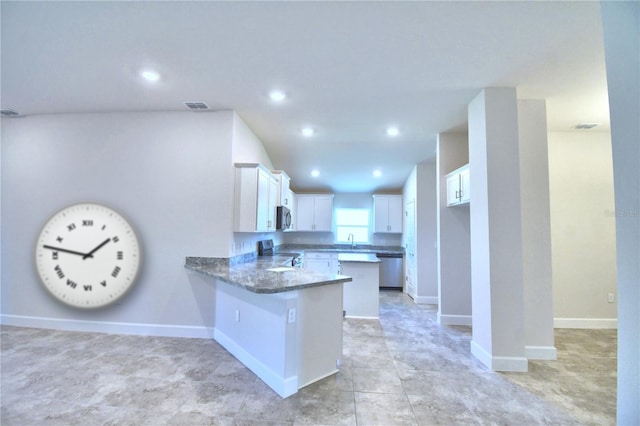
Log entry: 1:47
